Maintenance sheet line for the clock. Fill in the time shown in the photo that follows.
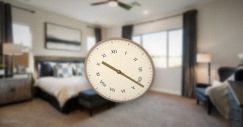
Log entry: 10:22
